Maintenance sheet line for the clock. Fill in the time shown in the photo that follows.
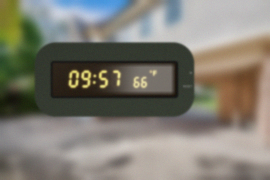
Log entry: 9:57
